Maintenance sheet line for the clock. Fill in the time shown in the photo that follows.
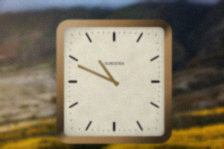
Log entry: 10:49
